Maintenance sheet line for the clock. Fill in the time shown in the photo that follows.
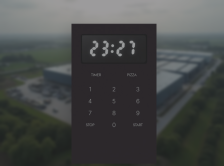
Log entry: 23:27
